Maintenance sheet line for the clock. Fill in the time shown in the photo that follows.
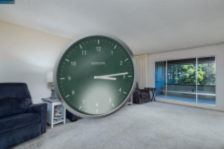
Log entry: 3:14
